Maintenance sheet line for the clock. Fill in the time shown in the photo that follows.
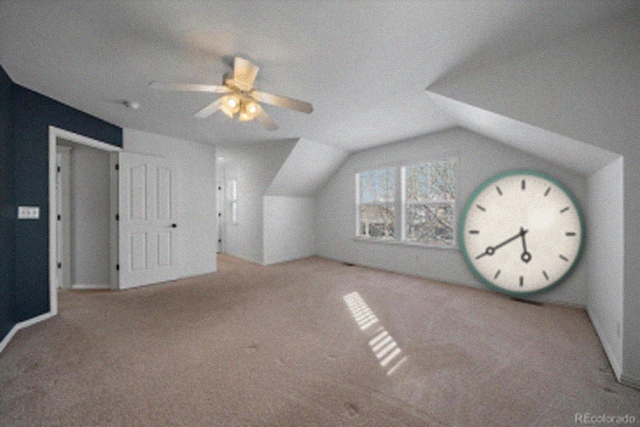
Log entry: 5:40
